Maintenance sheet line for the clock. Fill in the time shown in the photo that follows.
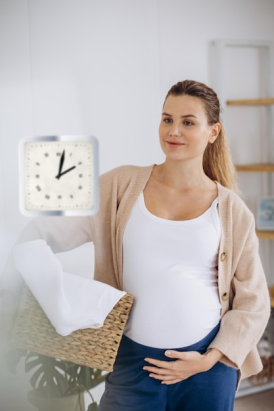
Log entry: 2:02
